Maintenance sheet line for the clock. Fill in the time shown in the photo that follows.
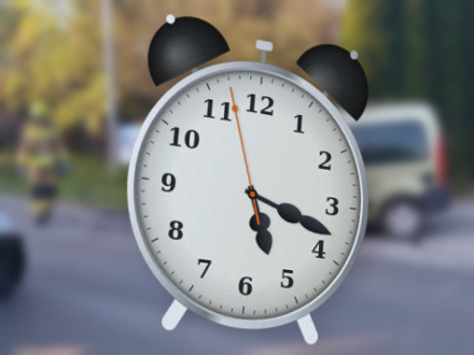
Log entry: 5:17:57
